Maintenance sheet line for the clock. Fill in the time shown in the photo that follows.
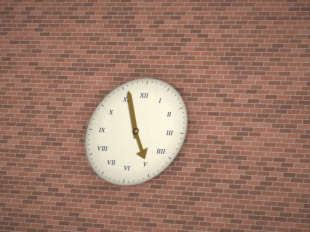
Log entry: 4:56
